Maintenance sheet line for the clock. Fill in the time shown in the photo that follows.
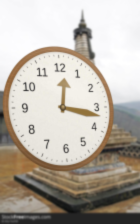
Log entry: 12:17
